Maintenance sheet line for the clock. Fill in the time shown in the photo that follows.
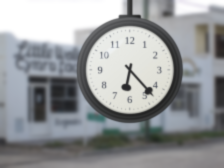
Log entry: 6:23
